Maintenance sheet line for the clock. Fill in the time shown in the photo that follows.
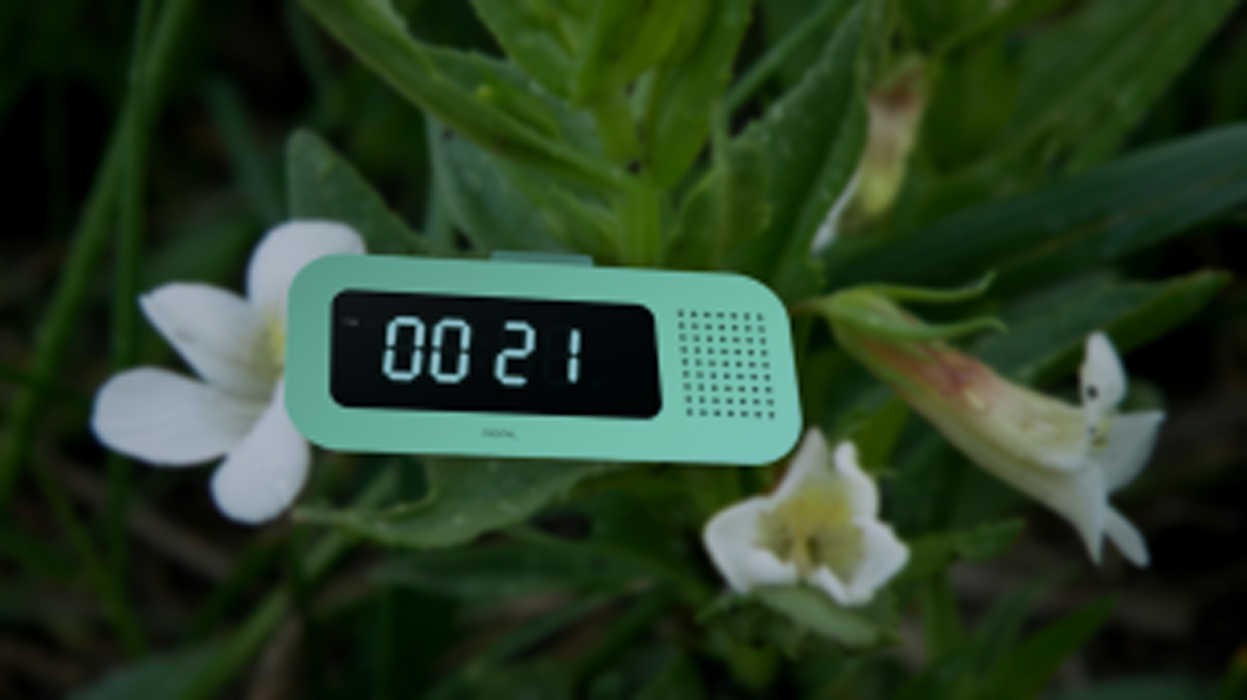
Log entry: 0:21
